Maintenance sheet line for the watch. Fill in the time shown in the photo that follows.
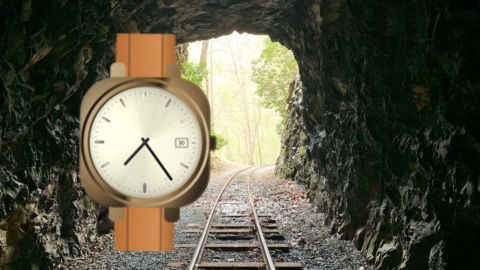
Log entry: 7:24
